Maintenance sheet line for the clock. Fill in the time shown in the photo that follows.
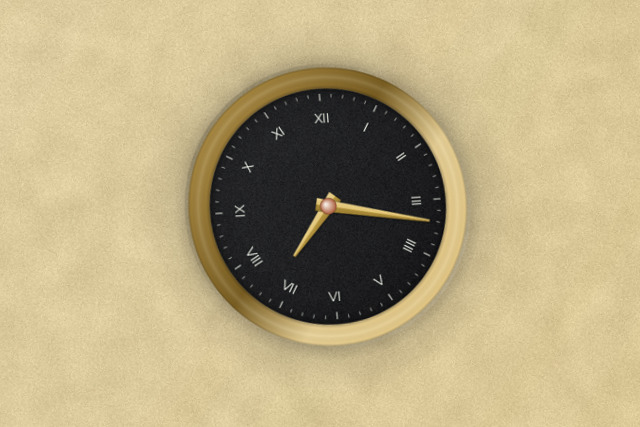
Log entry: 7:17
